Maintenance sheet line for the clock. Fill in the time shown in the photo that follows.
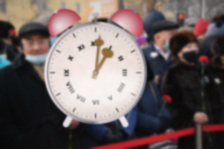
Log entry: 1:01
